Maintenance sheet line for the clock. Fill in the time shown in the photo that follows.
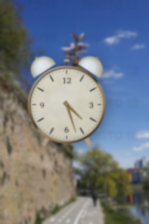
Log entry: 4:27
